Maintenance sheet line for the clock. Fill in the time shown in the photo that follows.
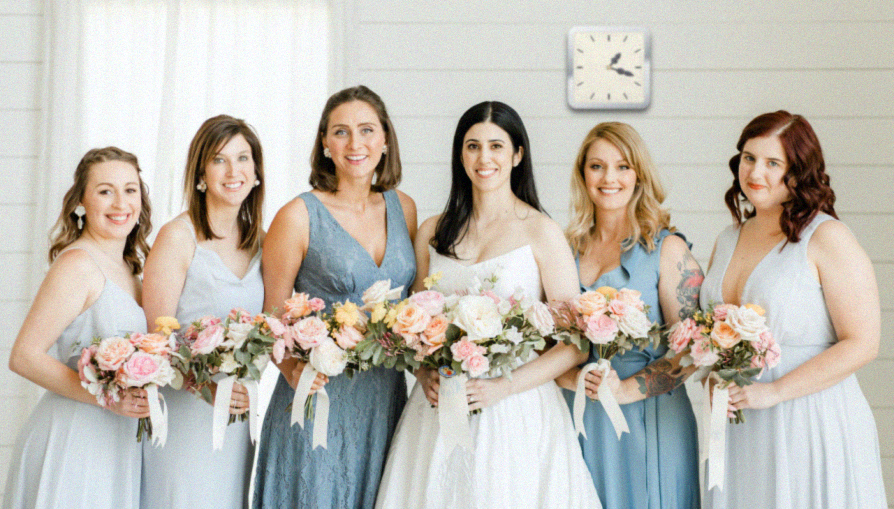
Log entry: 1:18
